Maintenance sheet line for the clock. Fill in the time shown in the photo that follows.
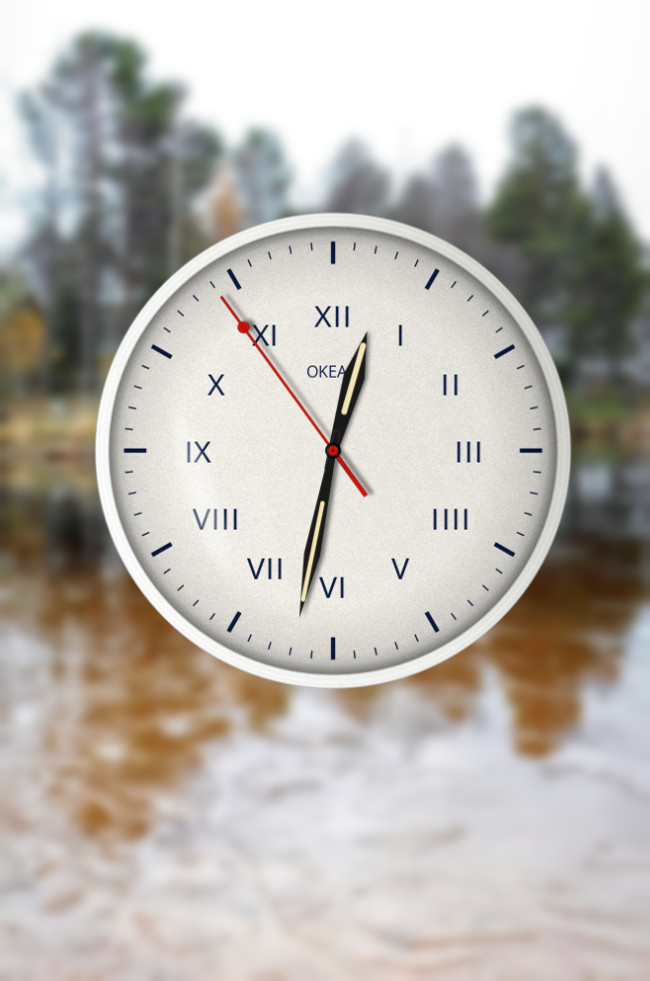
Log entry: 12:31:54
